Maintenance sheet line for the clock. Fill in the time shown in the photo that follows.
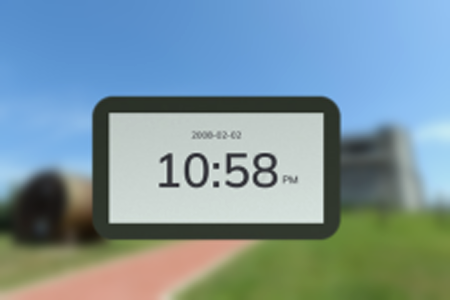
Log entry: 10:58
